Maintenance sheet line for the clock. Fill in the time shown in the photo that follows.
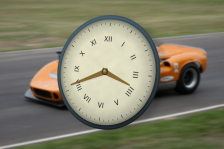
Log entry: 3:41
